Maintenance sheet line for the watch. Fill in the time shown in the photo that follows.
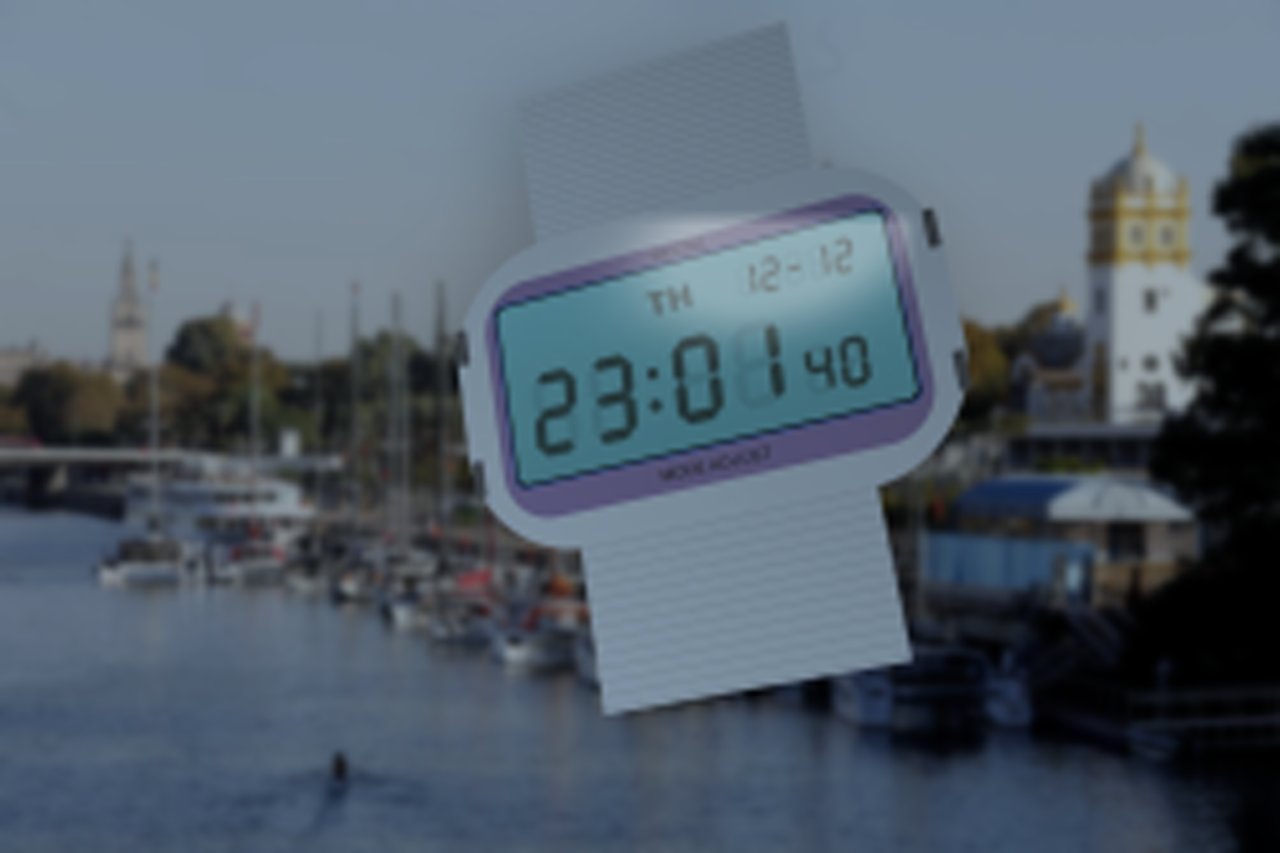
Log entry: 23:01:40
